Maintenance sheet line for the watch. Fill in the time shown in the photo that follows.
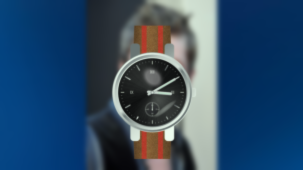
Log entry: 3:10
